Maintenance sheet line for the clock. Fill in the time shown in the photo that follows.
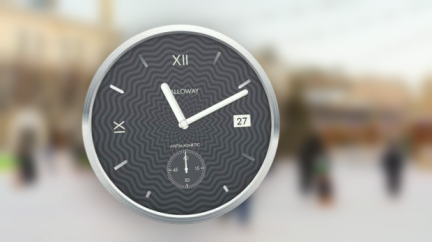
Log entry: 11:11
